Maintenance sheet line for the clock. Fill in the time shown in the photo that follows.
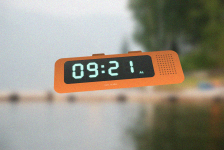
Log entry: 9:21
